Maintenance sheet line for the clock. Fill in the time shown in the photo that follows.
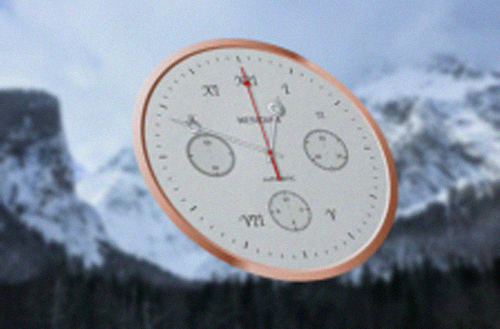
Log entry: 12:49
